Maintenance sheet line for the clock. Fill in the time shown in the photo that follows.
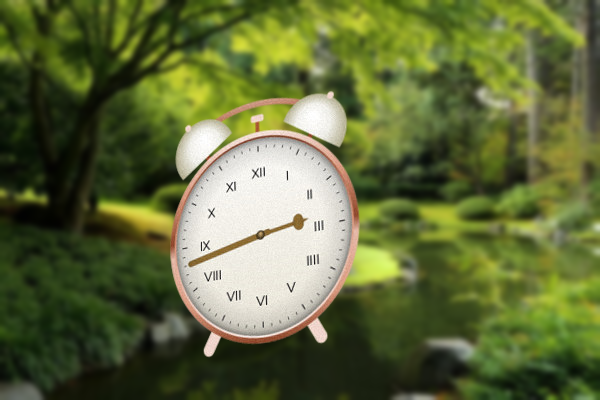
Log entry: 2:43
